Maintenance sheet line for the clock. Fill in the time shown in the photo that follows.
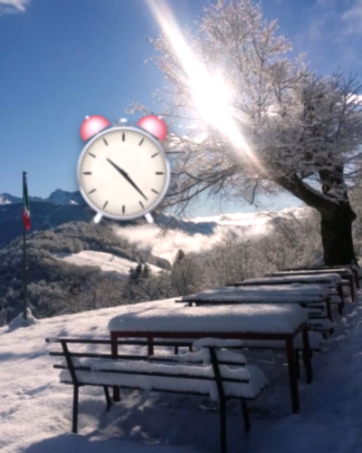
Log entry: 10:23
